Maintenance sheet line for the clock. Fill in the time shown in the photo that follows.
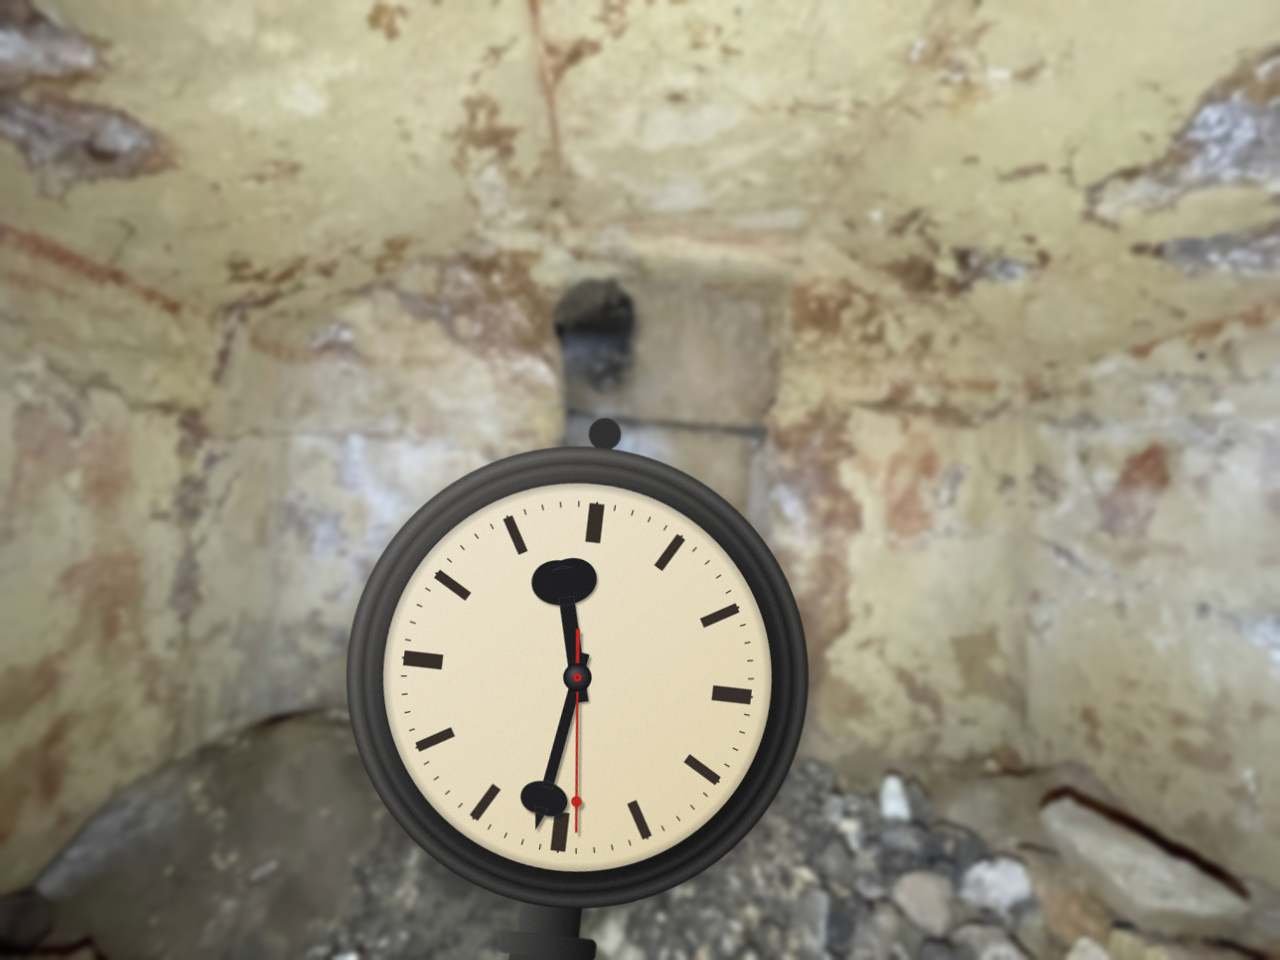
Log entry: 11:31:29
